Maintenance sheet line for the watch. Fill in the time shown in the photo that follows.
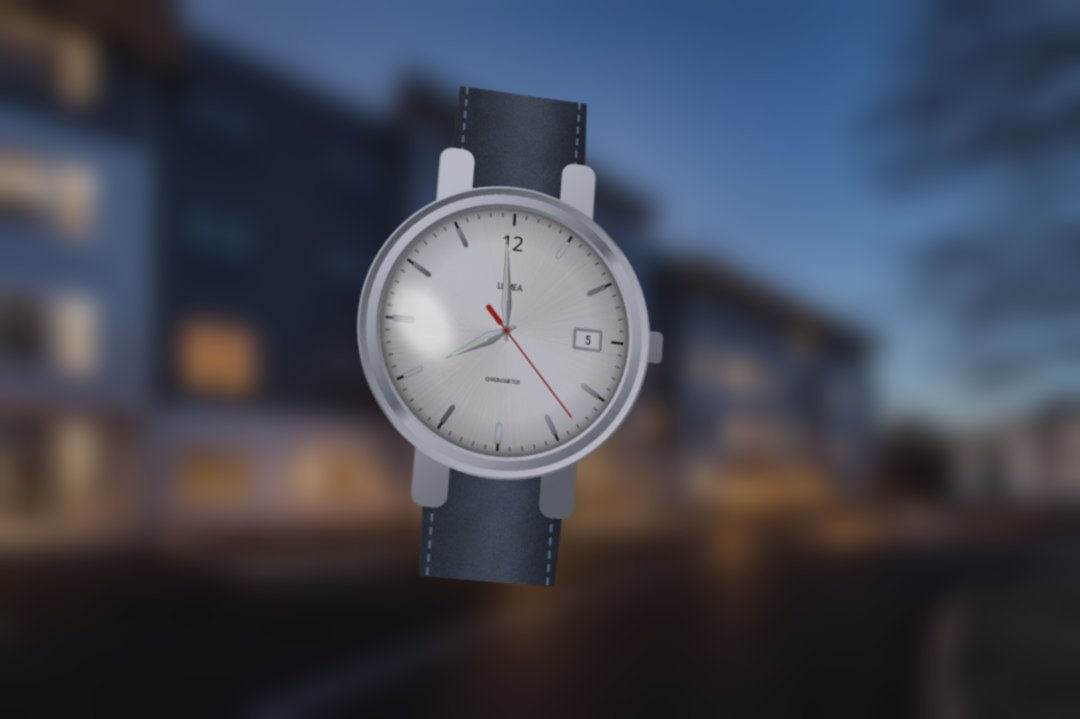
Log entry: 7:59:23
